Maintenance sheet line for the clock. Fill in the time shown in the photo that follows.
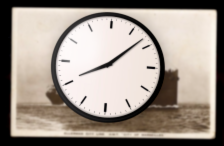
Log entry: 8:08
